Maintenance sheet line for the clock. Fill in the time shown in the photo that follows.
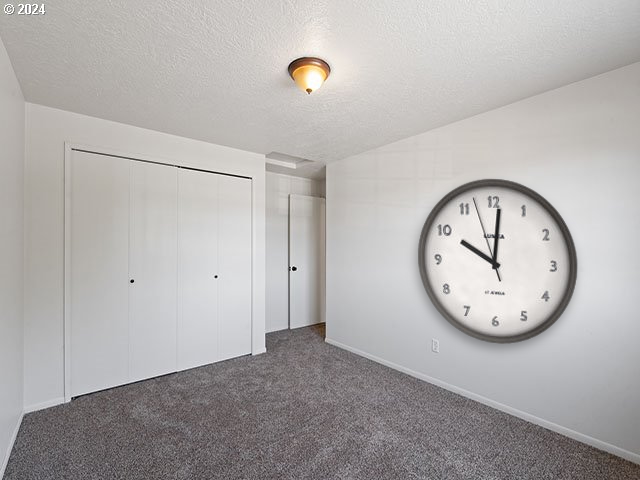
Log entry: 10:00:57
